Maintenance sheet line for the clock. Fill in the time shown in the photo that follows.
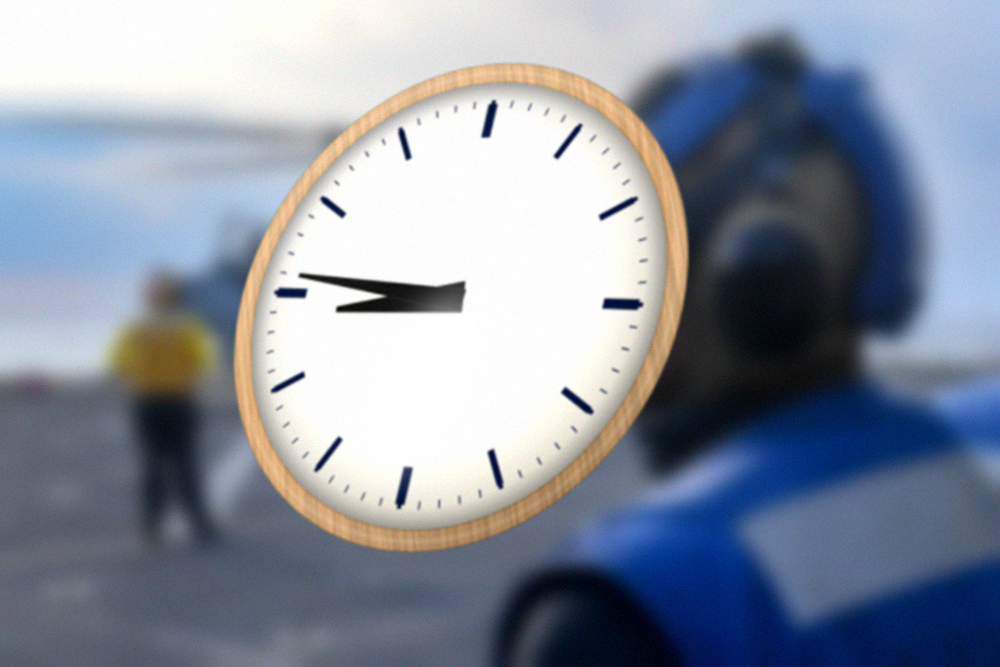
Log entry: 8:46
